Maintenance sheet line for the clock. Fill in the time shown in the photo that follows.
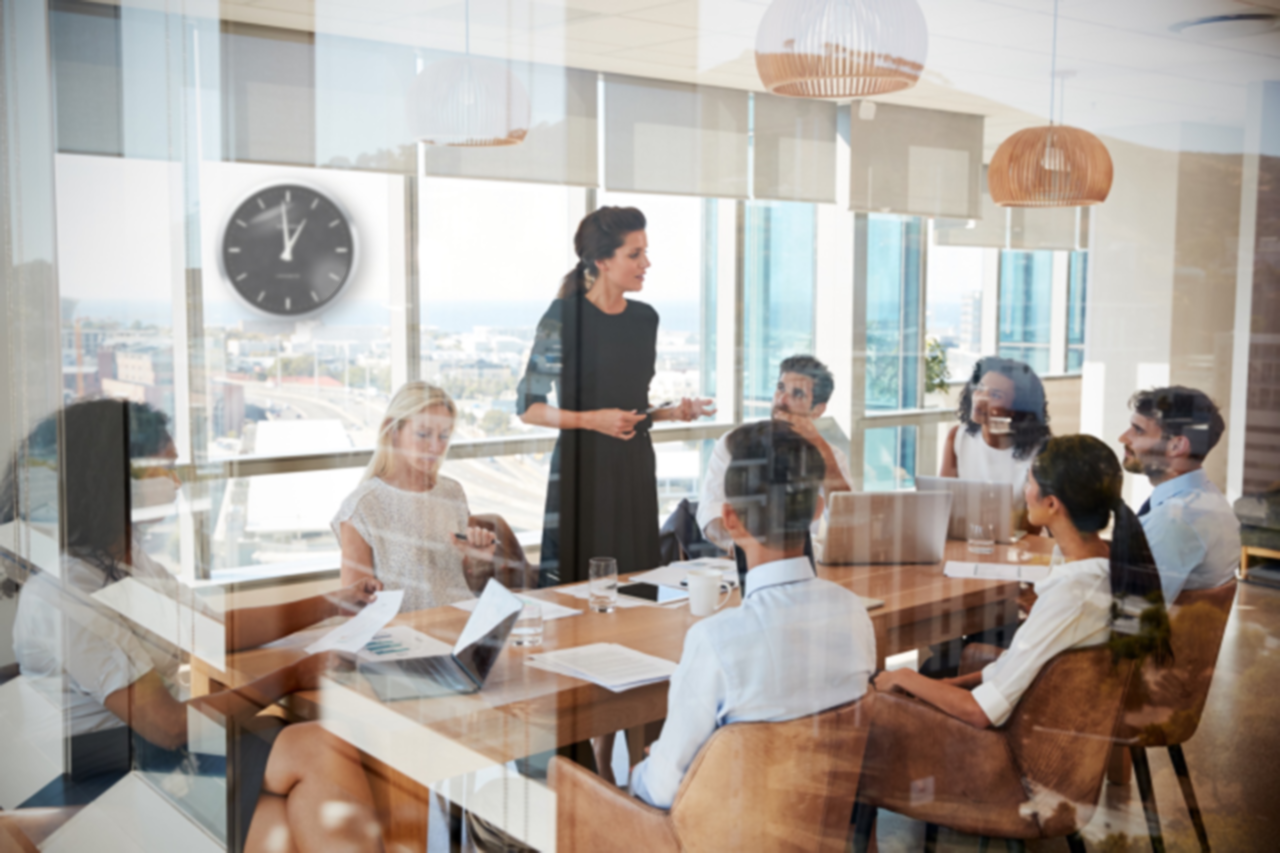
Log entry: 12:59
